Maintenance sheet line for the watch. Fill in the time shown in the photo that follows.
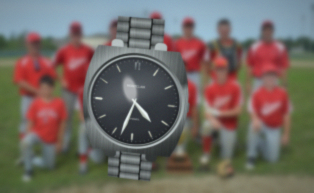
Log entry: 4:33
